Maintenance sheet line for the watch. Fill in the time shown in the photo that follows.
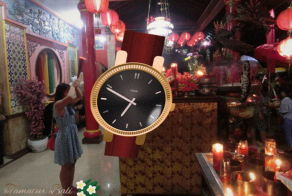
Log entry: 6:49
